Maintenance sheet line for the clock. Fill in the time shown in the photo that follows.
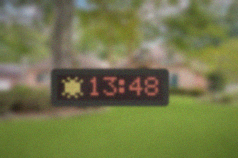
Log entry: 13:48
